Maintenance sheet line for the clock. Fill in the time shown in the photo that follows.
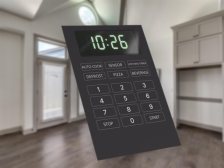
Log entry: 10:26
